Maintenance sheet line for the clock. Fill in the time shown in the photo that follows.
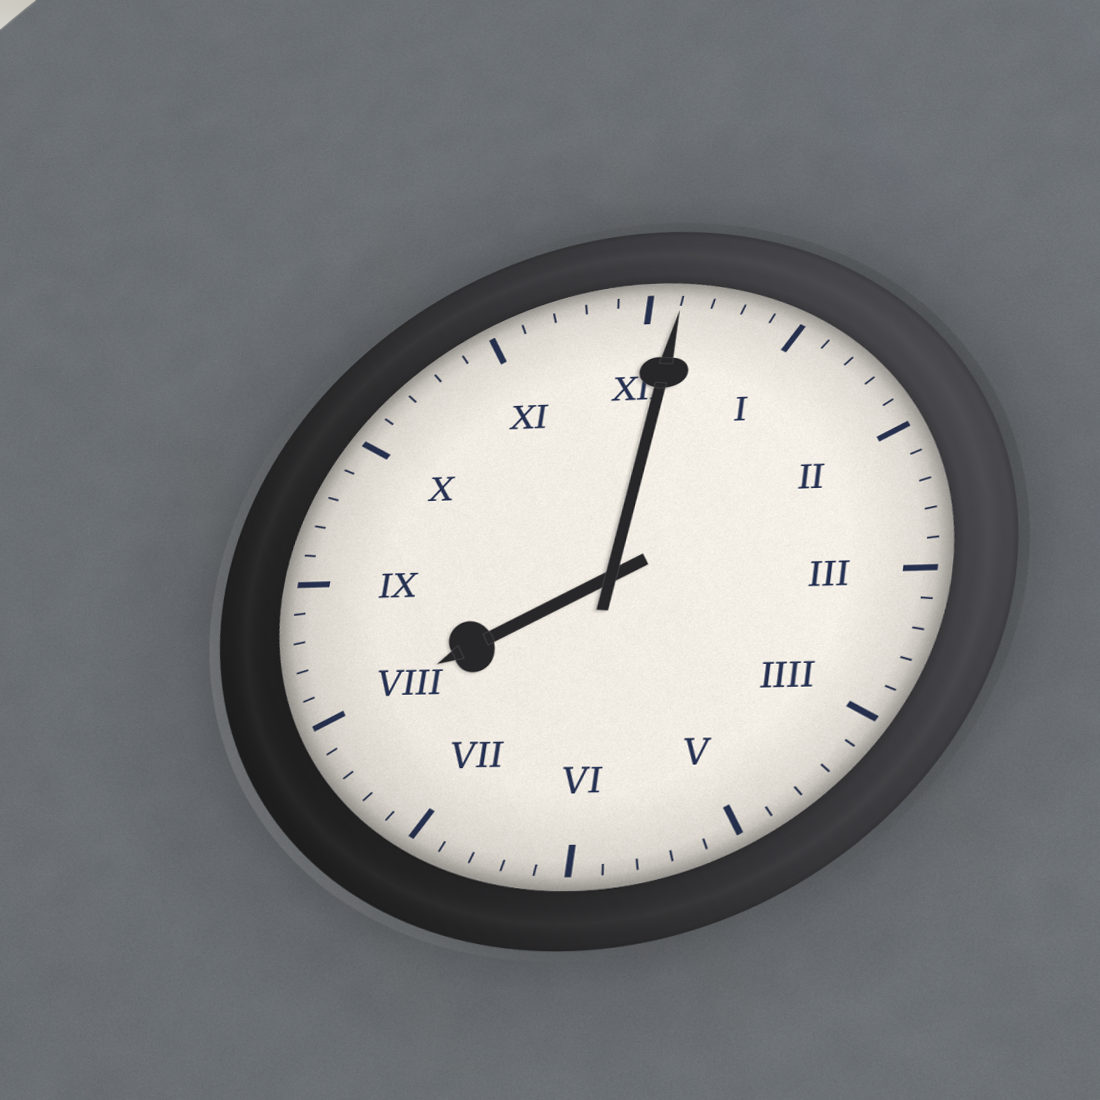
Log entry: 8:01
